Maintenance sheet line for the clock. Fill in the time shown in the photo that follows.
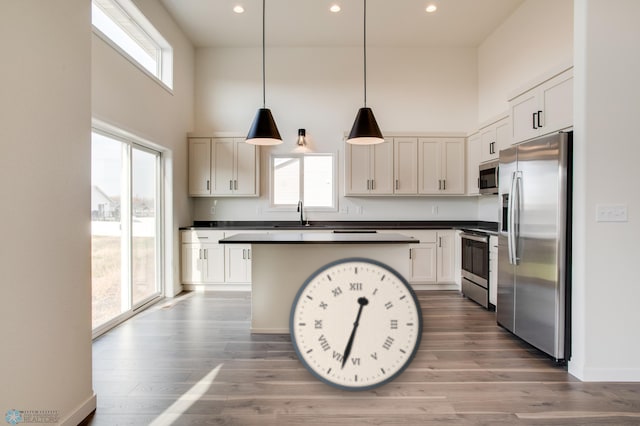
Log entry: 12:33
